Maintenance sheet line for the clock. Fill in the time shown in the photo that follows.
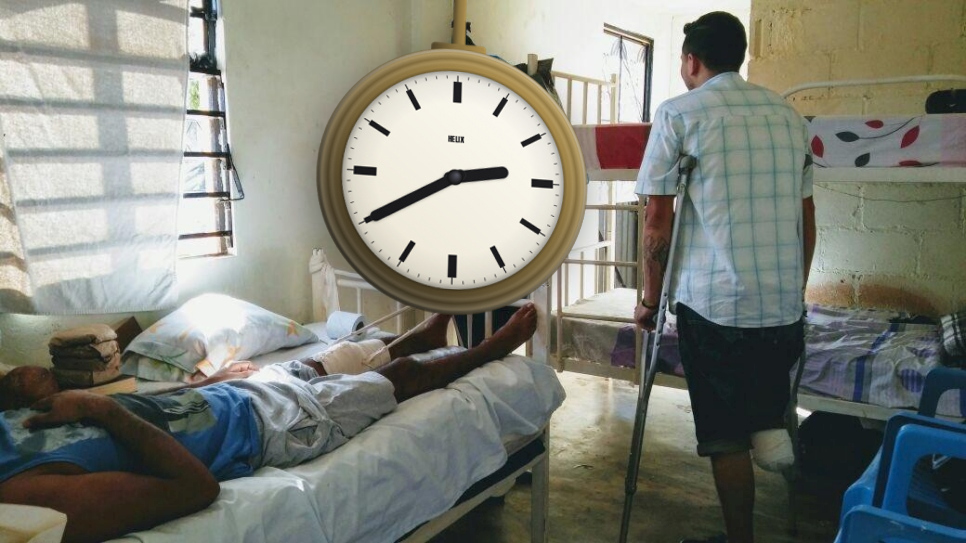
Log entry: 2:40
